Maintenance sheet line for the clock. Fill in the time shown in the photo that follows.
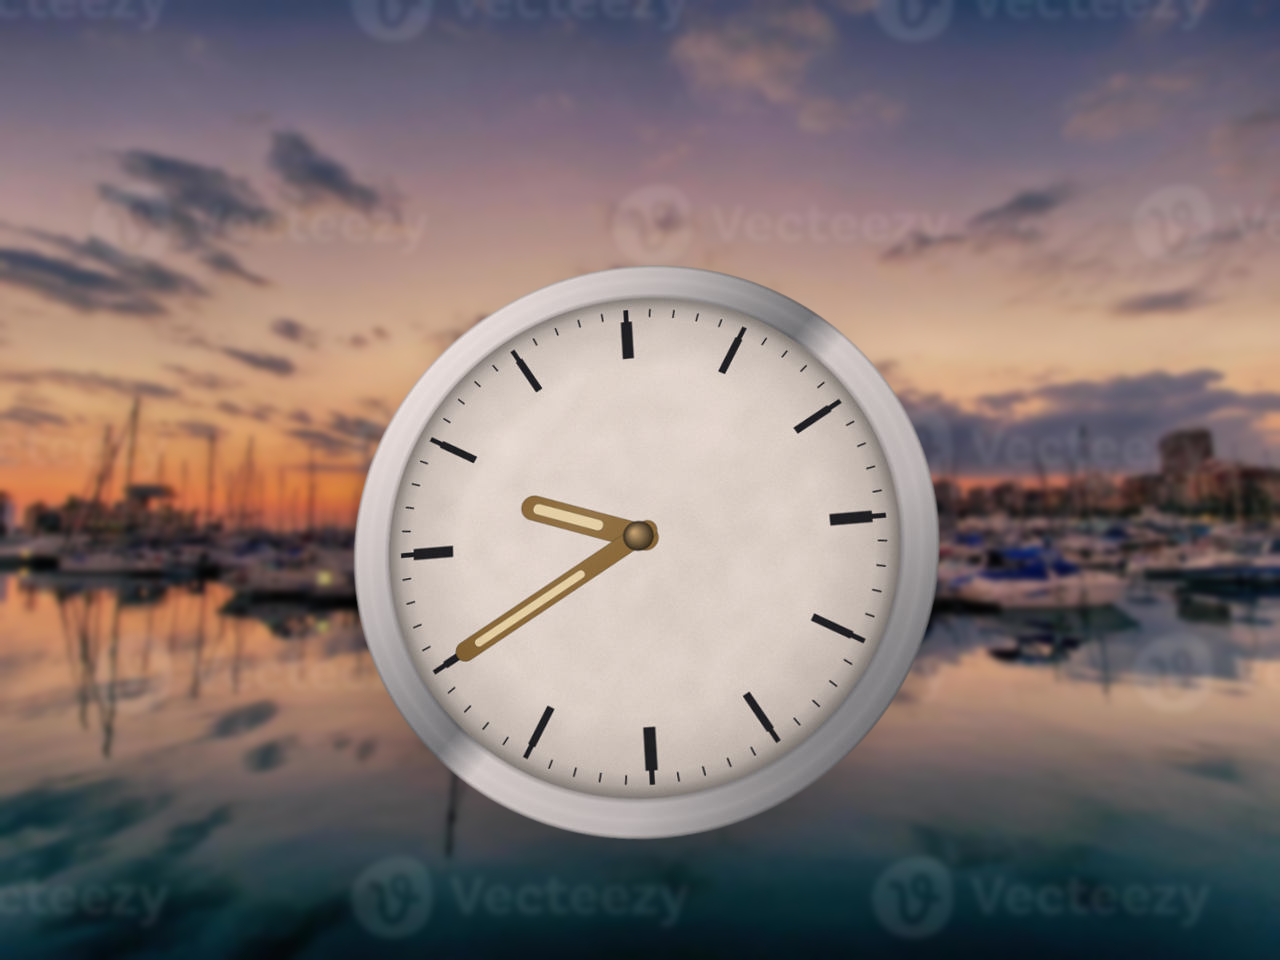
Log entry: 9:40
